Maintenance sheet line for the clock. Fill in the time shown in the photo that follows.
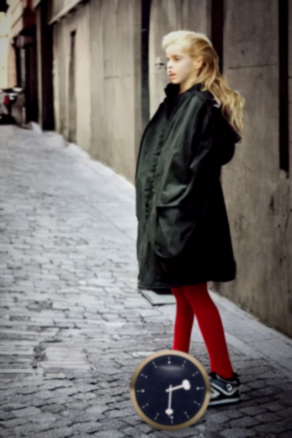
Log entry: 2:31
